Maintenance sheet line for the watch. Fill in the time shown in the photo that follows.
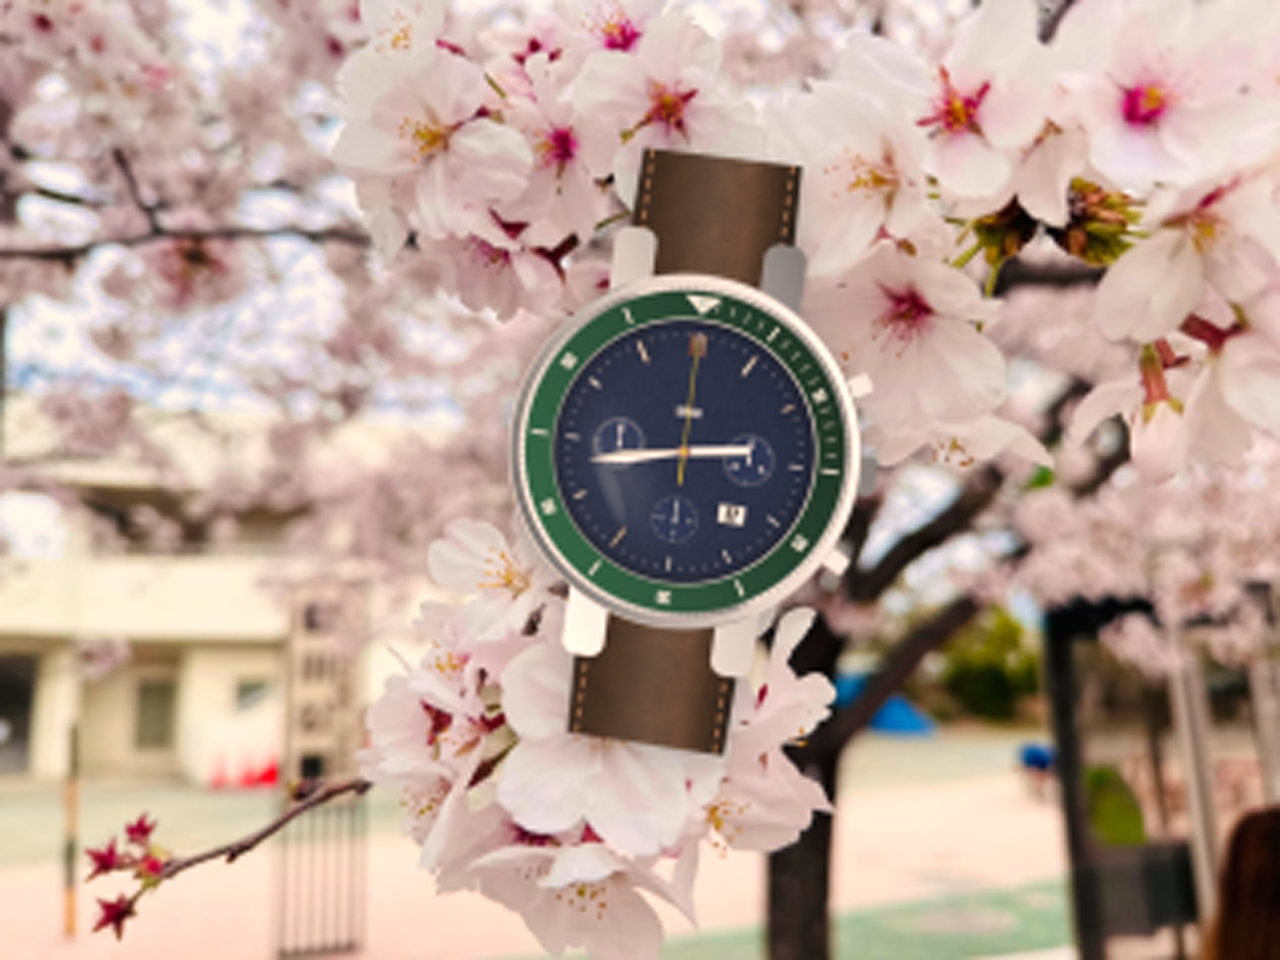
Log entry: 2:43
